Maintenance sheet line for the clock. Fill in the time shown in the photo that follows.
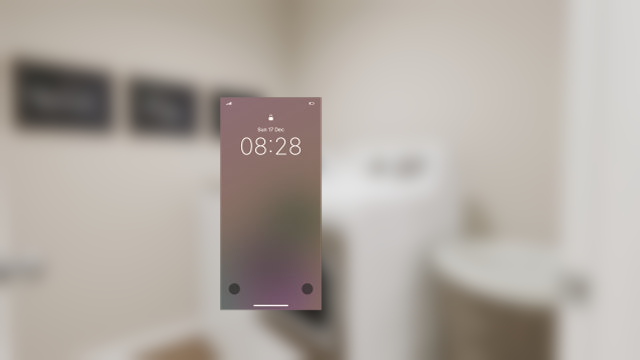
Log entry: 8:28
